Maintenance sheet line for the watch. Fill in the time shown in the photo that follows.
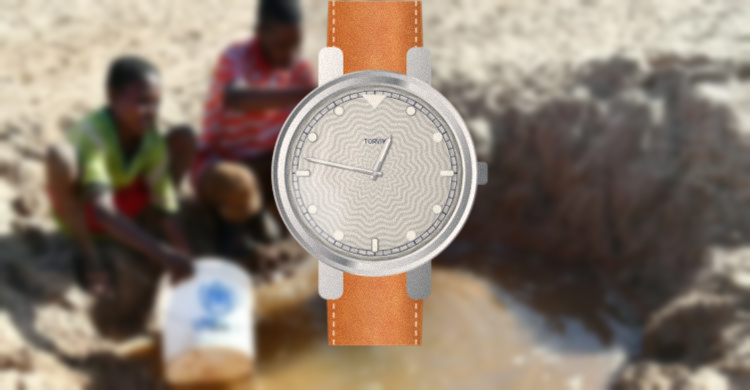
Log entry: 12:47
